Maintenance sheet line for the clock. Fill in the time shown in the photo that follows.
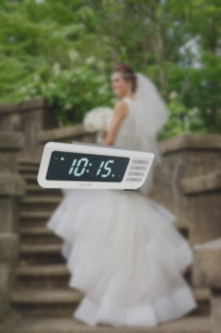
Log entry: 10:15
